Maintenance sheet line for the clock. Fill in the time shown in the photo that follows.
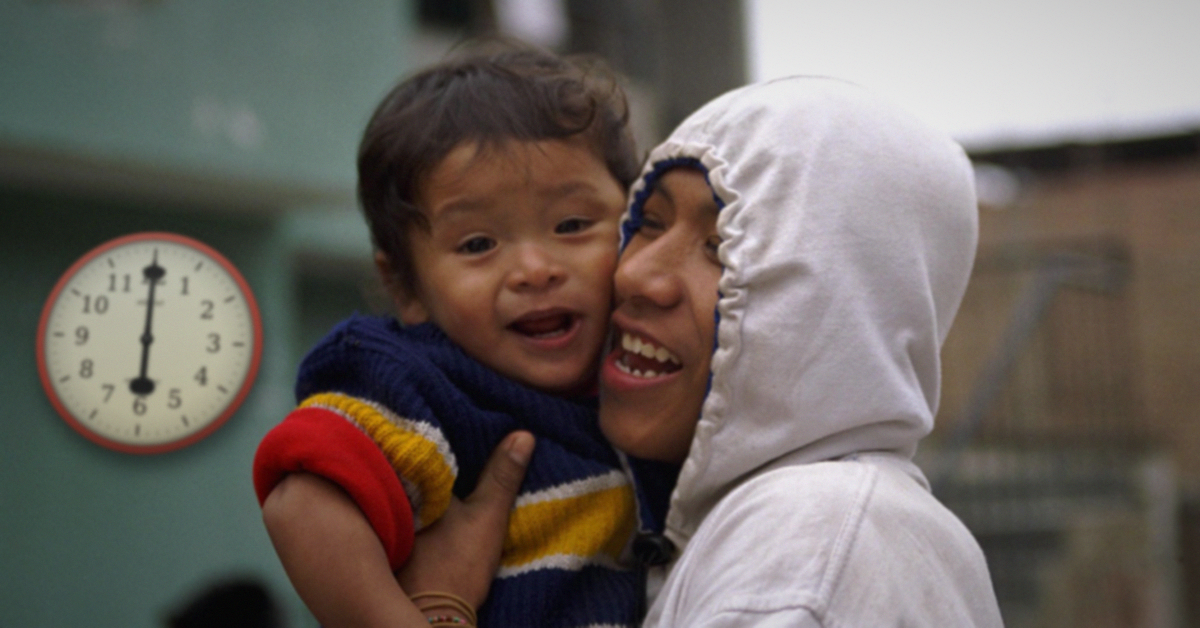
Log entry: 6:00
